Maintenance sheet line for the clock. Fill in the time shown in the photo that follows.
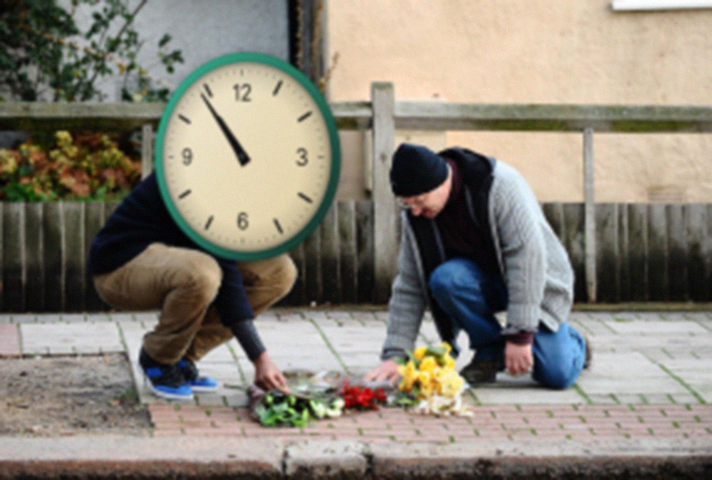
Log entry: 10:54
